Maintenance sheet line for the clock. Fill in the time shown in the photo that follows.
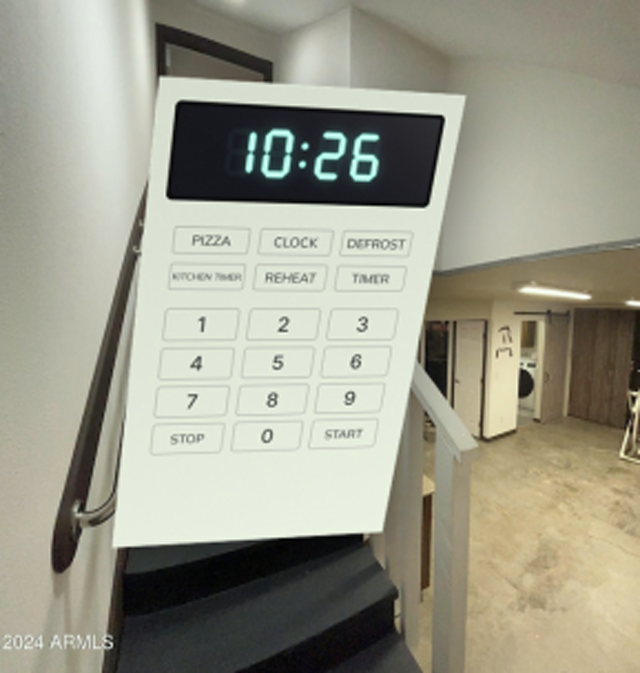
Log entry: 10:26
